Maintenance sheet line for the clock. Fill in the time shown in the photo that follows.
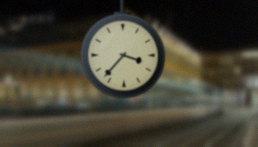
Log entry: 3:37
